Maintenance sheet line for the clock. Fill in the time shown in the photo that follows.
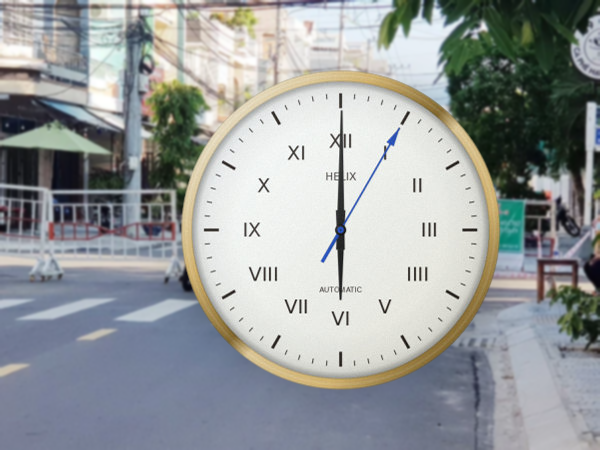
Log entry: 6:00:05
